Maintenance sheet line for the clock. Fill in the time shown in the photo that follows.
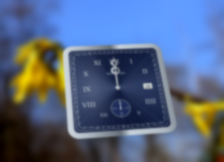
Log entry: 12:00
